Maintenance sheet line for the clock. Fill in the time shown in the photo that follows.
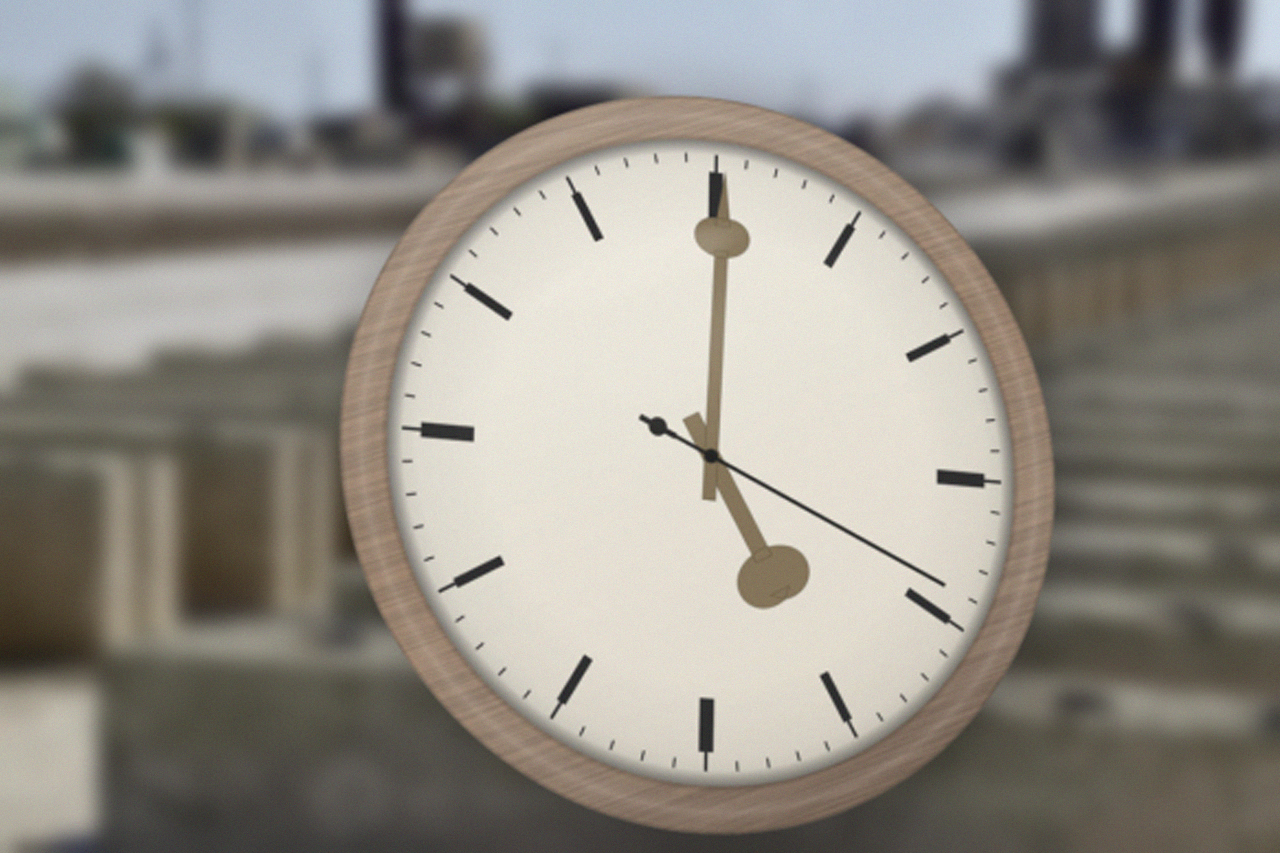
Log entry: 5:00:19
